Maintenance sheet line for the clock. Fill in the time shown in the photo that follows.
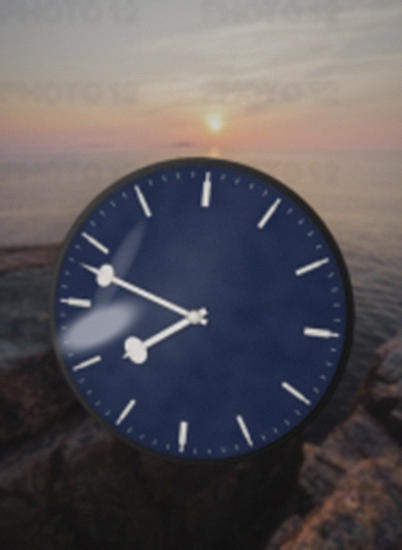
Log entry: 7:48
